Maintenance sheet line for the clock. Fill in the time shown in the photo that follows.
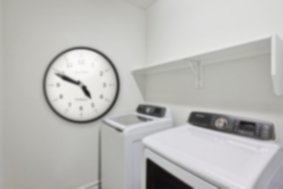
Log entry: 4:49
